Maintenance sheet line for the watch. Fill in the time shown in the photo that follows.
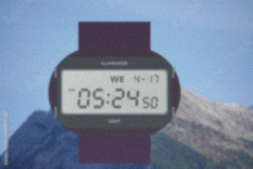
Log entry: 5:24:50
